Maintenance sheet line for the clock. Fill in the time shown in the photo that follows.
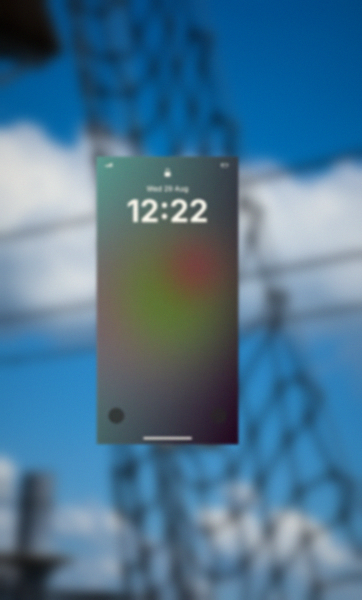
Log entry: 12:22
